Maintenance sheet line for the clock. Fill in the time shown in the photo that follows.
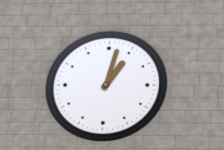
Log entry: 1:02
